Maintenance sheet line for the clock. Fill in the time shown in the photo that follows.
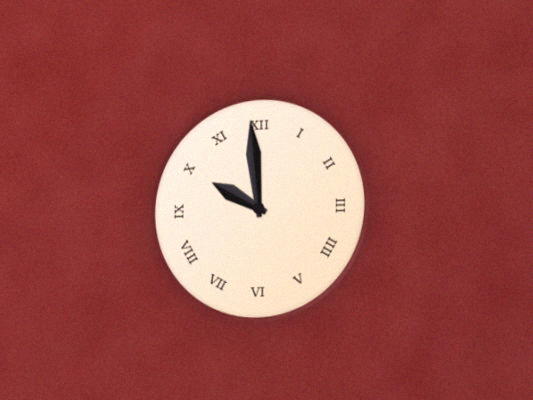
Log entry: 9:59
